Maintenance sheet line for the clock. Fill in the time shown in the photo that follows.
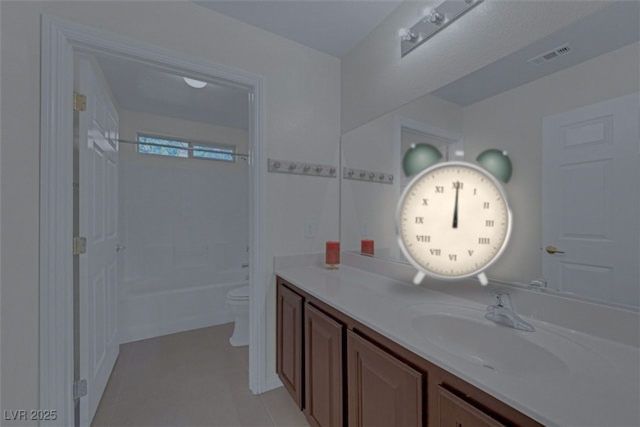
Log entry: 12:00
